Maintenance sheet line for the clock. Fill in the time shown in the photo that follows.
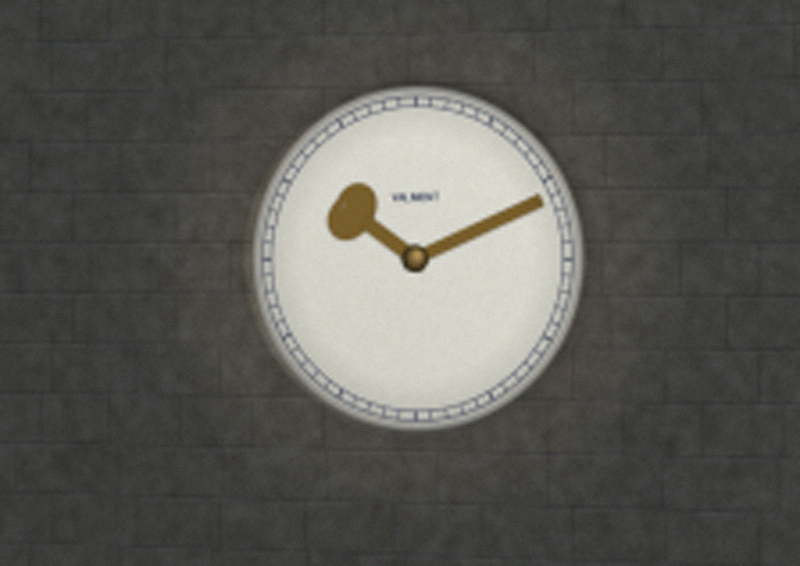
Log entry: 10:11
